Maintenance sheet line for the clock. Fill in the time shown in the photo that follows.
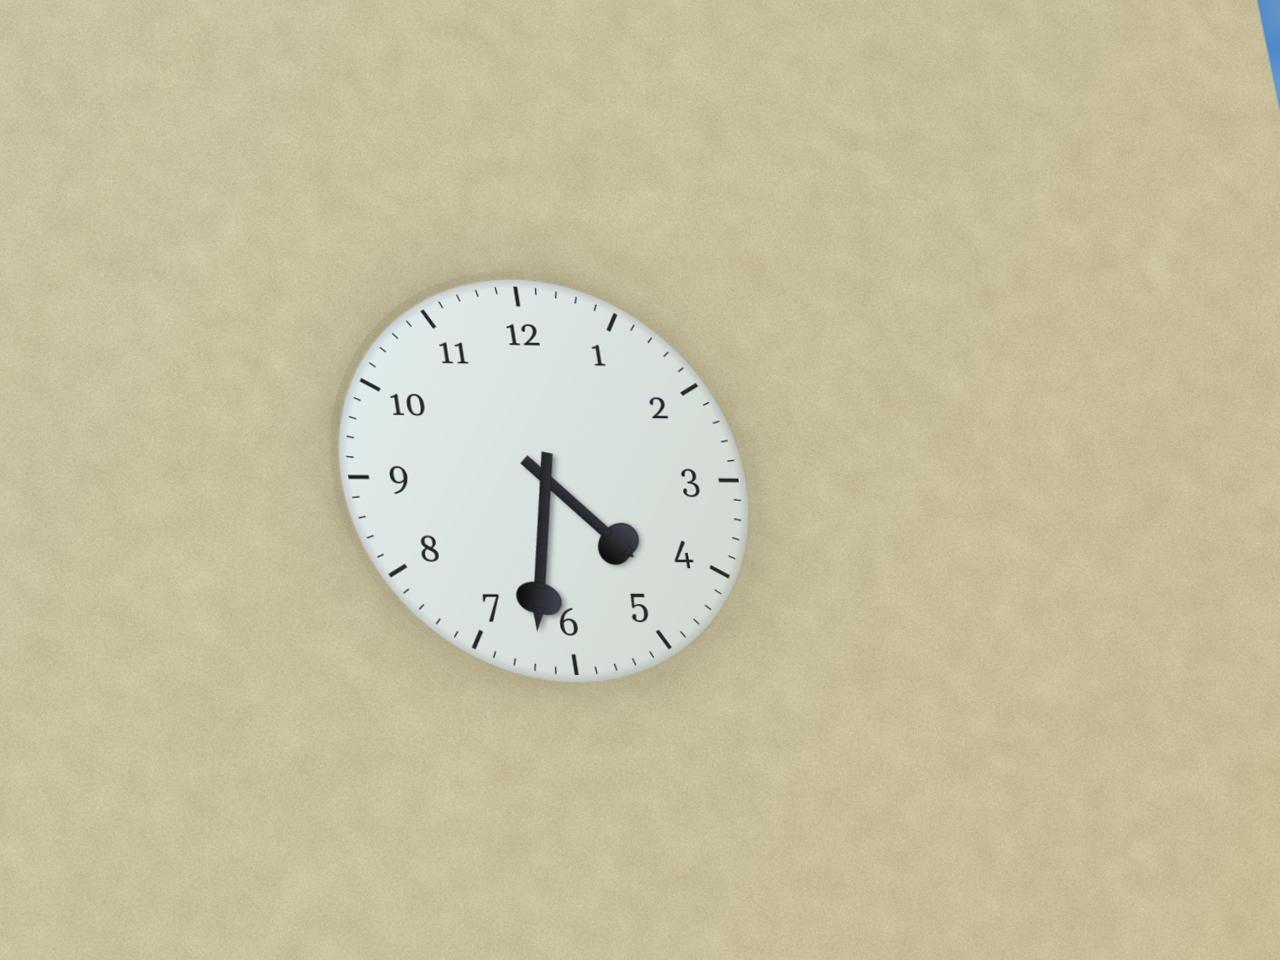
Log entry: 4:32
